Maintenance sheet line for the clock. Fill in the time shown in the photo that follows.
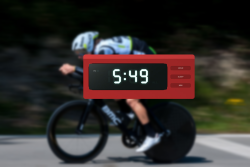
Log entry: 5:49
